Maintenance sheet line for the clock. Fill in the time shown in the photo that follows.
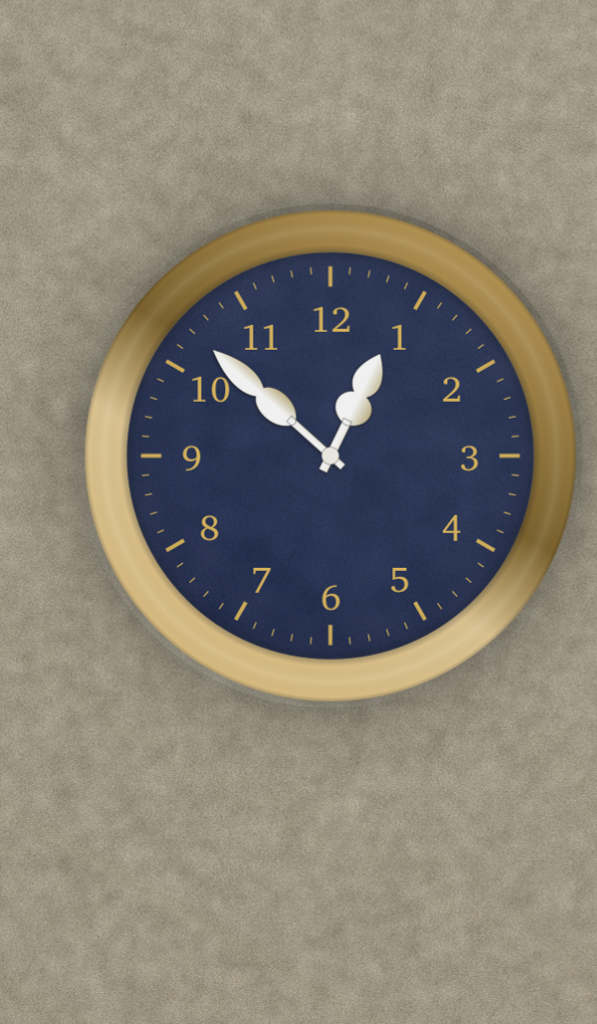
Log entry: 12:52
